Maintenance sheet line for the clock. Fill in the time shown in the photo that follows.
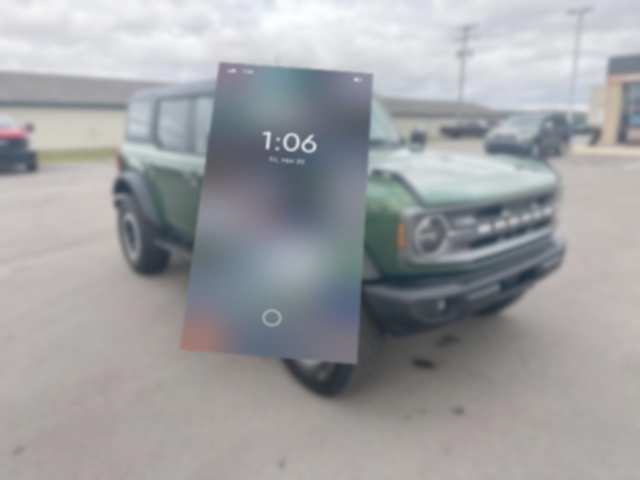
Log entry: 1:06
